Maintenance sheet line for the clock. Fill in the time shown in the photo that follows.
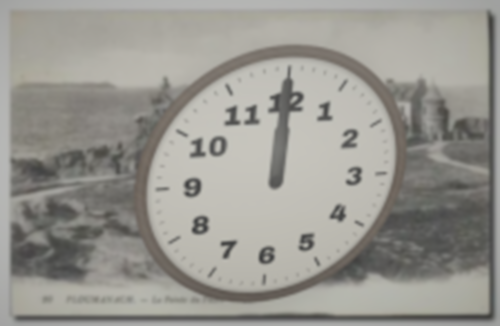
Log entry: 12:00
